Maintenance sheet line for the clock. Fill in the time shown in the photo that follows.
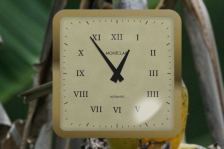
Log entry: 12:54
